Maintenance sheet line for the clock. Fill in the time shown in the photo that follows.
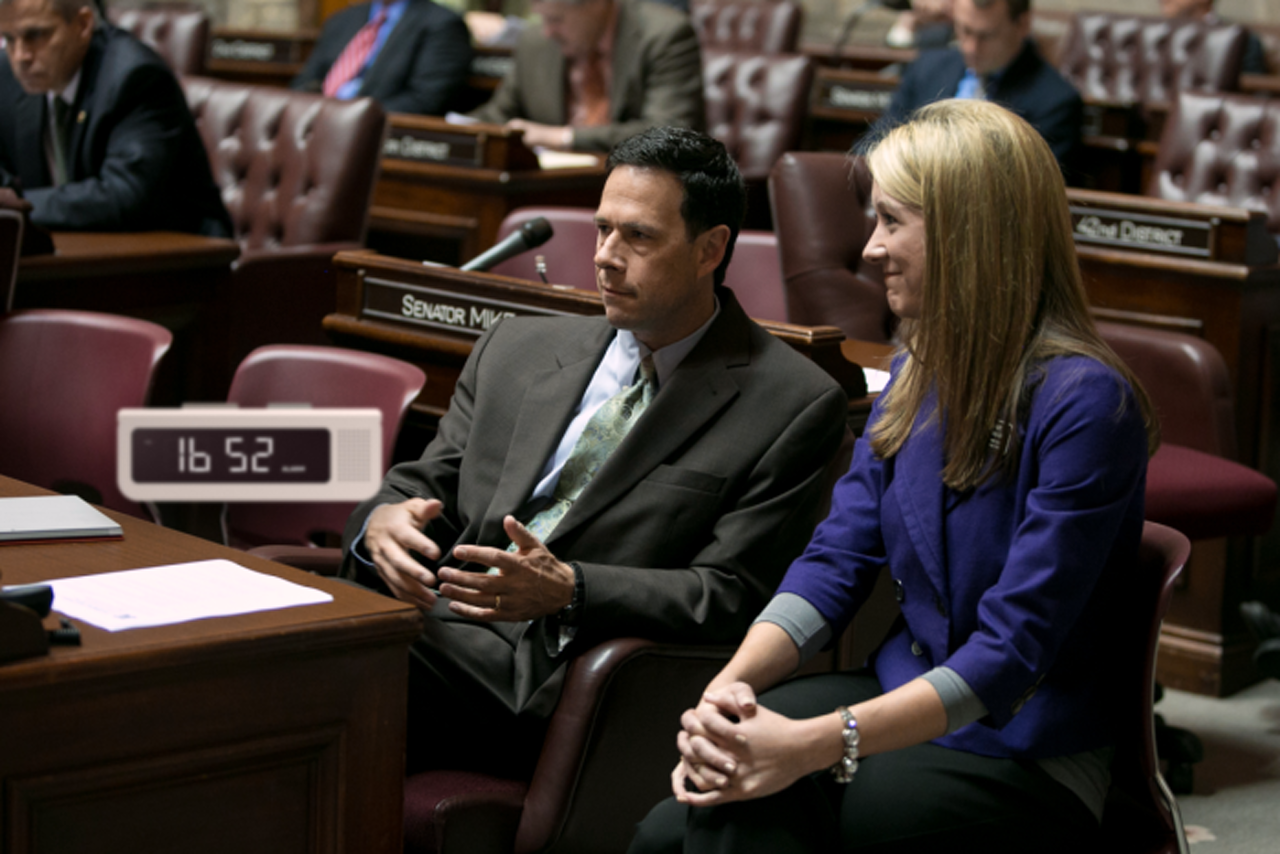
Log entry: 16:52
